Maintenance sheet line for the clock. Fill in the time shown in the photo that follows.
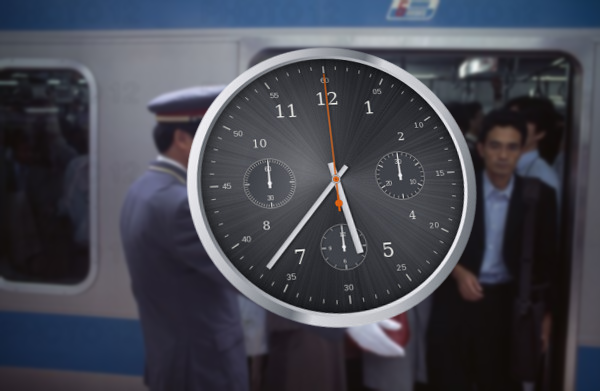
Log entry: 5:37
